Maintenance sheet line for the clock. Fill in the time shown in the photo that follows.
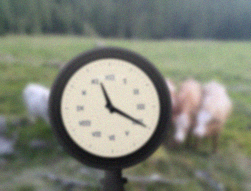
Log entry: 11:20
